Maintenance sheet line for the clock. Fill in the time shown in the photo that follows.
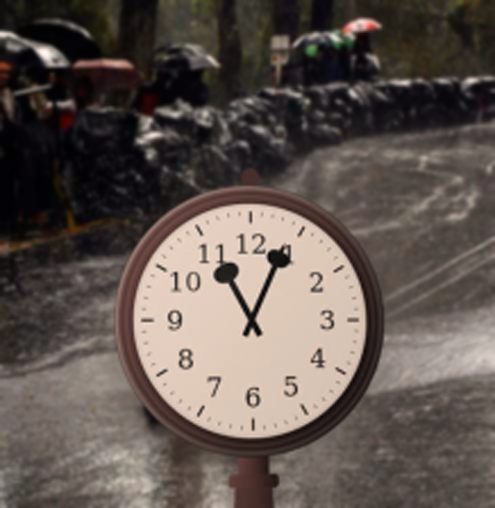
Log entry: 11:04
